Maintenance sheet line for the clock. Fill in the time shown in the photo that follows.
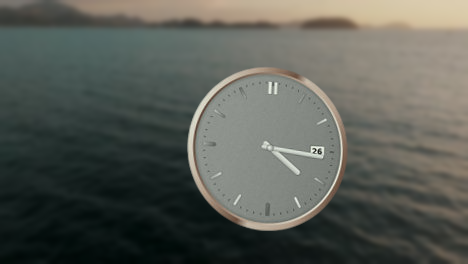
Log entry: 4:16
